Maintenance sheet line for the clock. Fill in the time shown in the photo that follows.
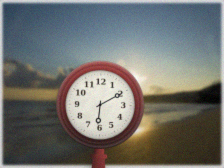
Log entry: 6:10
